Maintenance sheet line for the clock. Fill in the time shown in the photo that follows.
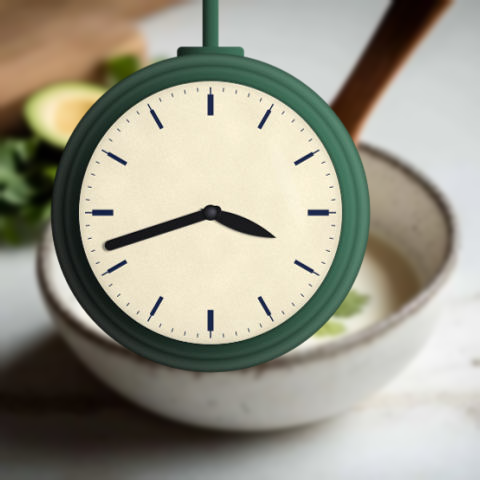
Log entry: 3:42
